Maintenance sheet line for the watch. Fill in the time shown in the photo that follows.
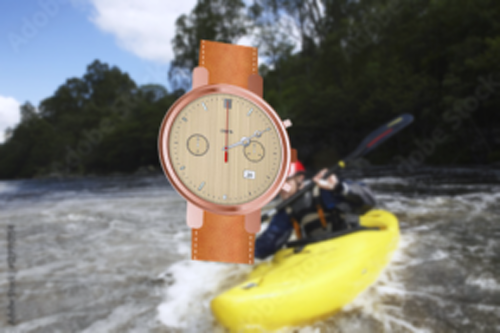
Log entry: 2:10
